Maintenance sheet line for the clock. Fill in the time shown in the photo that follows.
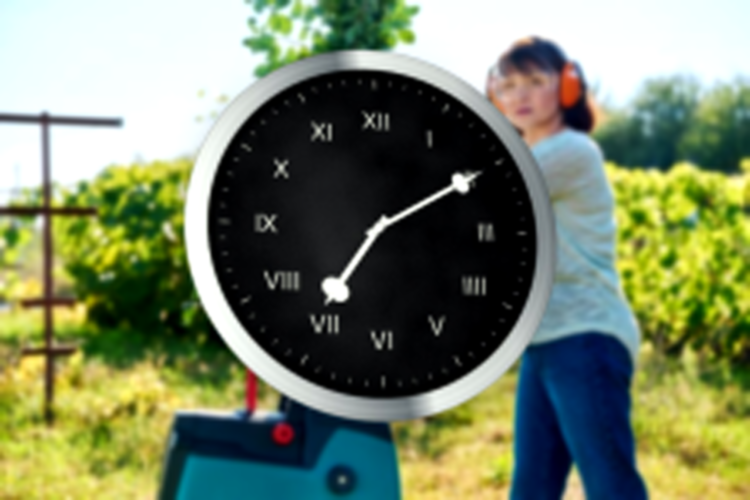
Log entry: 7:10
